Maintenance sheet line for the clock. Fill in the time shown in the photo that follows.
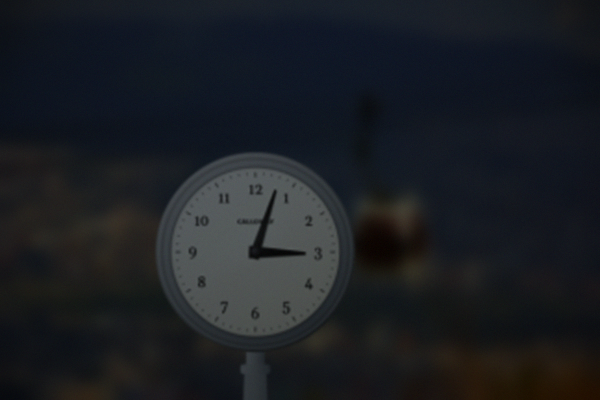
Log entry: 3:03
